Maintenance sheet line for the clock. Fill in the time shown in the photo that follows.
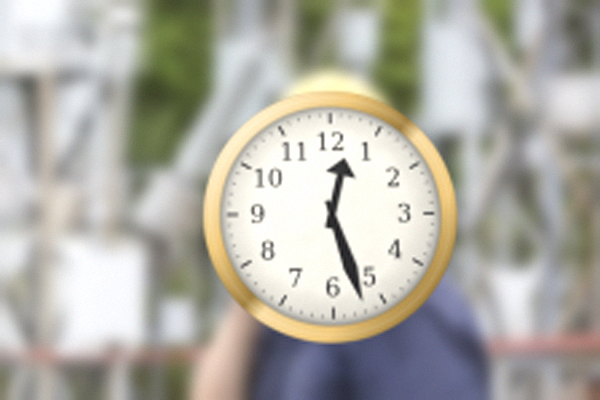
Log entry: 12:27
